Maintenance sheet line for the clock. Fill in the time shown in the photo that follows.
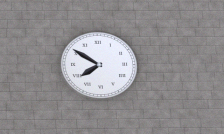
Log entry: 7:51
